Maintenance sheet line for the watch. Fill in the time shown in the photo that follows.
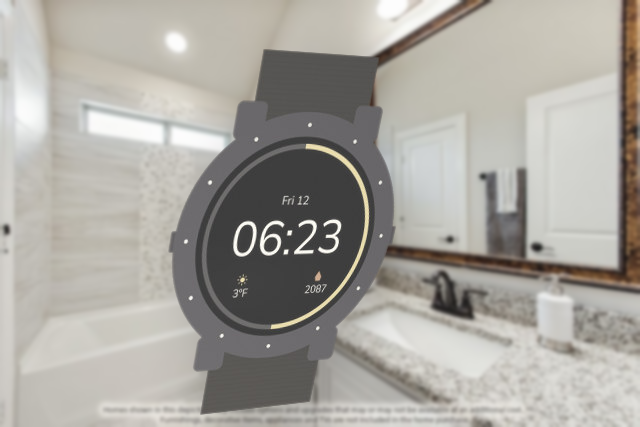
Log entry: 6:23
